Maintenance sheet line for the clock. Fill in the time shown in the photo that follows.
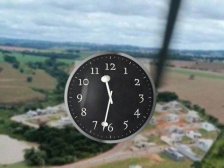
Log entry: 11:32
